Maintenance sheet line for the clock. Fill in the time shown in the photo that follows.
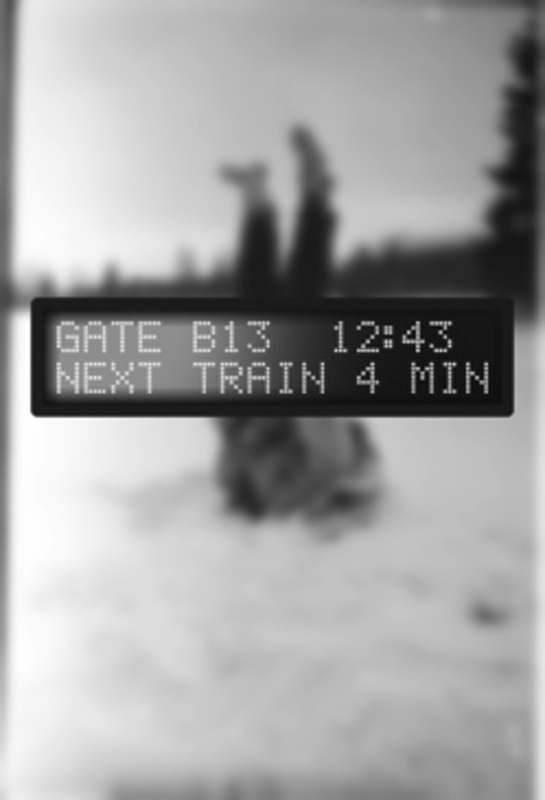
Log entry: 12:43
